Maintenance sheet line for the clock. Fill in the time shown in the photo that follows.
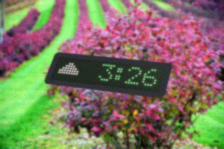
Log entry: 3:26
